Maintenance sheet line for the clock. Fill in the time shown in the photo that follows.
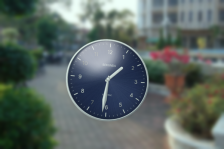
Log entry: 1:31
